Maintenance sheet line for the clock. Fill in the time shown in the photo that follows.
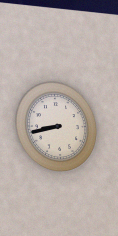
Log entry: 8:43
